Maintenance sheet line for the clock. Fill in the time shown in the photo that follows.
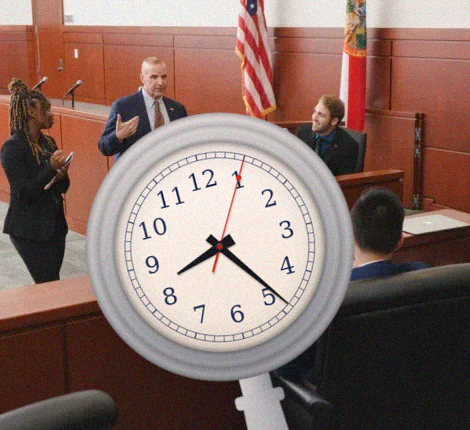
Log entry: 8:24:05
